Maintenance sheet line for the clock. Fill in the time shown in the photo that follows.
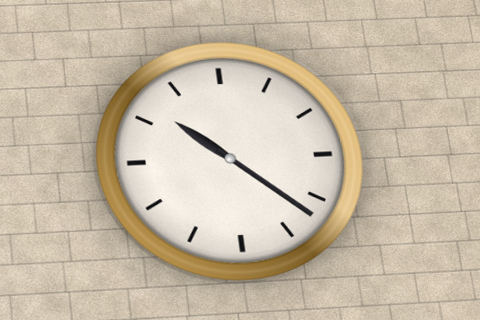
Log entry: 10:22
